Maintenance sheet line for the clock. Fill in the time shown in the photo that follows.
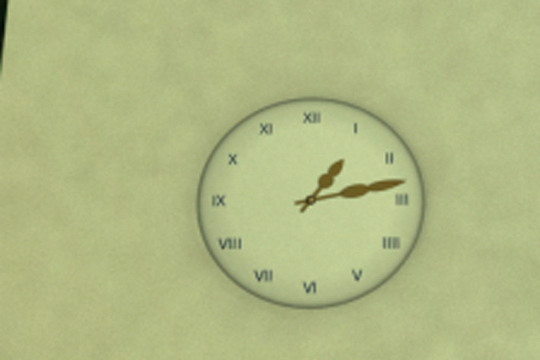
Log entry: 1:13
